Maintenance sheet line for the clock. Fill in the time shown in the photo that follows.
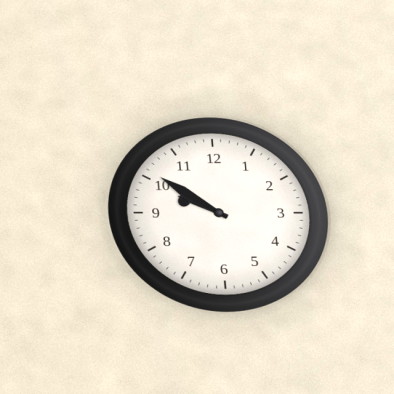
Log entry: 9:51
